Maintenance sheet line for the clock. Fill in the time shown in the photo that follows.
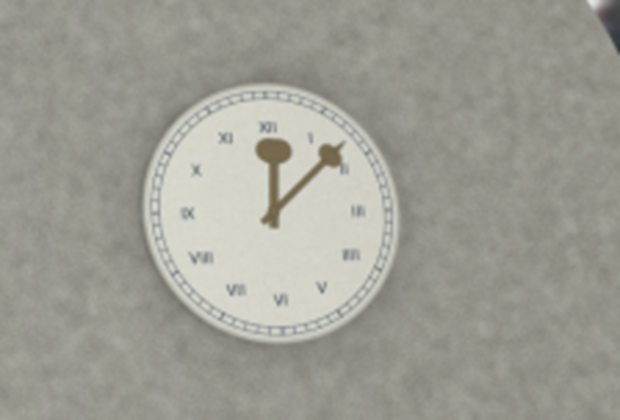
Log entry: 12:08
